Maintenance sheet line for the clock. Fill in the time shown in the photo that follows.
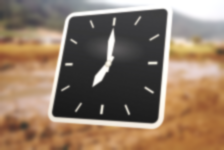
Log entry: 7:00
